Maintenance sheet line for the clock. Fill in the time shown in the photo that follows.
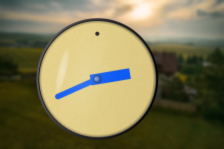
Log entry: 2:41
